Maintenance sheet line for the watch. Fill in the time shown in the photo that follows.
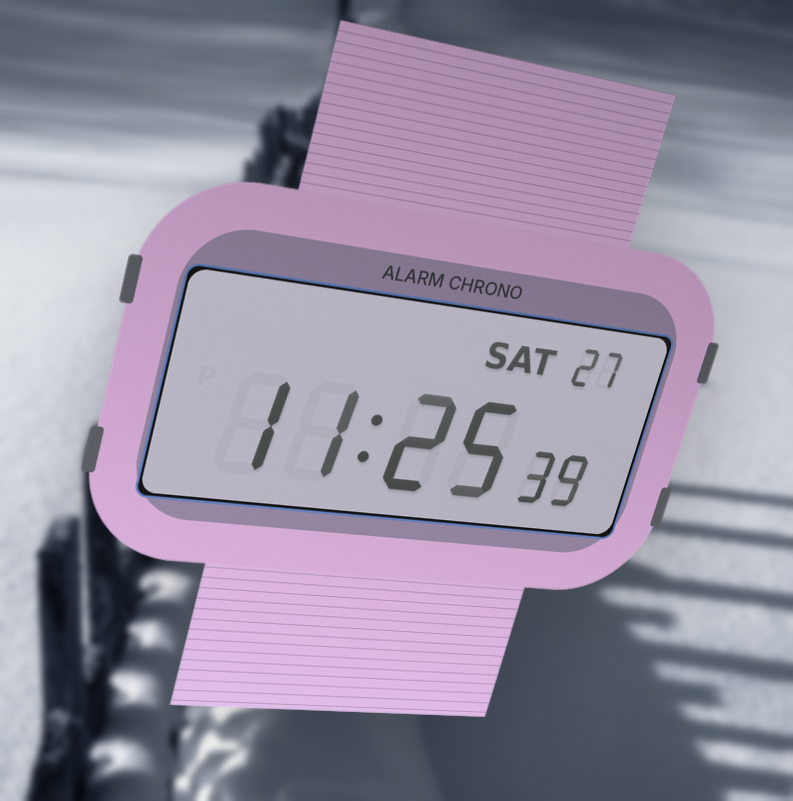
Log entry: 11:25:39
